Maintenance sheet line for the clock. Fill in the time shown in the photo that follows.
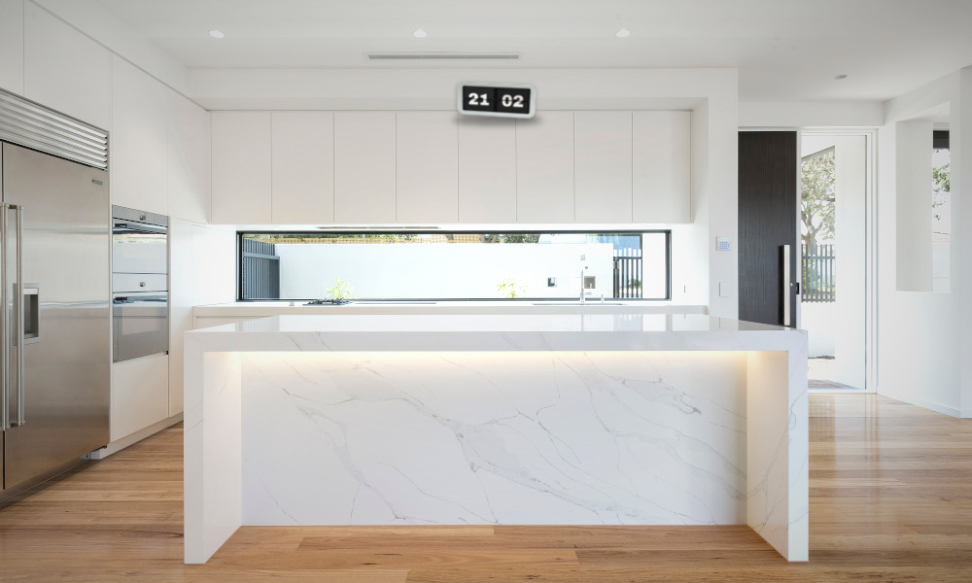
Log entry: 21:02
